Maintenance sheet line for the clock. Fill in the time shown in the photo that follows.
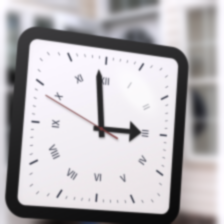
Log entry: 2:58:49
